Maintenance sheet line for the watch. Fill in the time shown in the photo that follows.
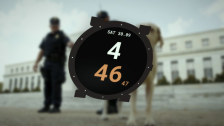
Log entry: 4:46
